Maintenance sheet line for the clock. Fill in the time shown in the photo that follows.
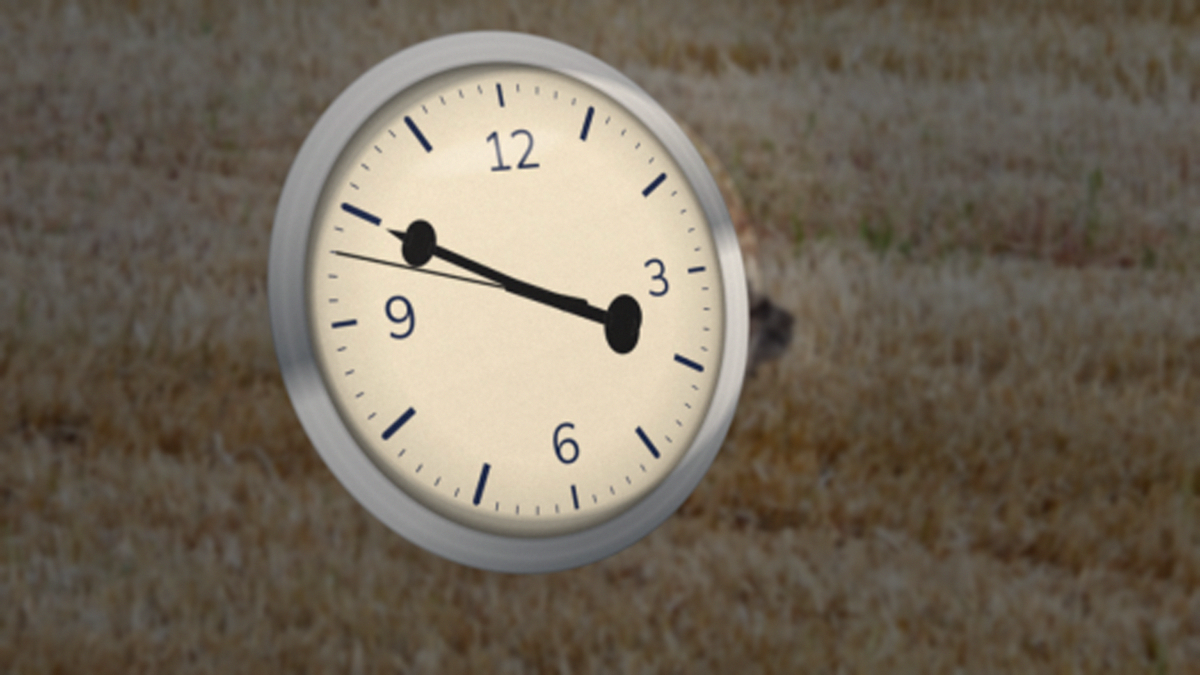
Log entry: 3:49:48
